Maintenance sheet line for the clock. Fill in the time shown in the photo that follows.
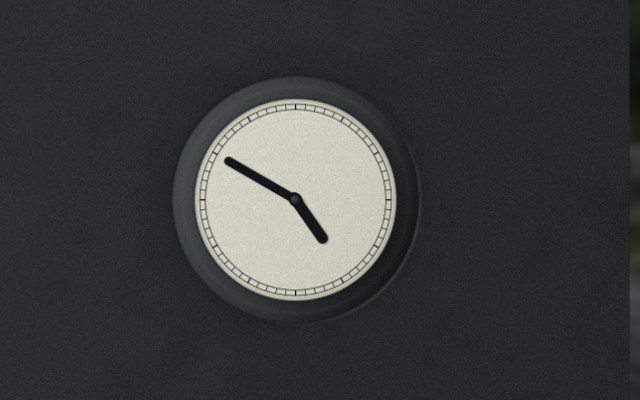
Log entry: 4:50
